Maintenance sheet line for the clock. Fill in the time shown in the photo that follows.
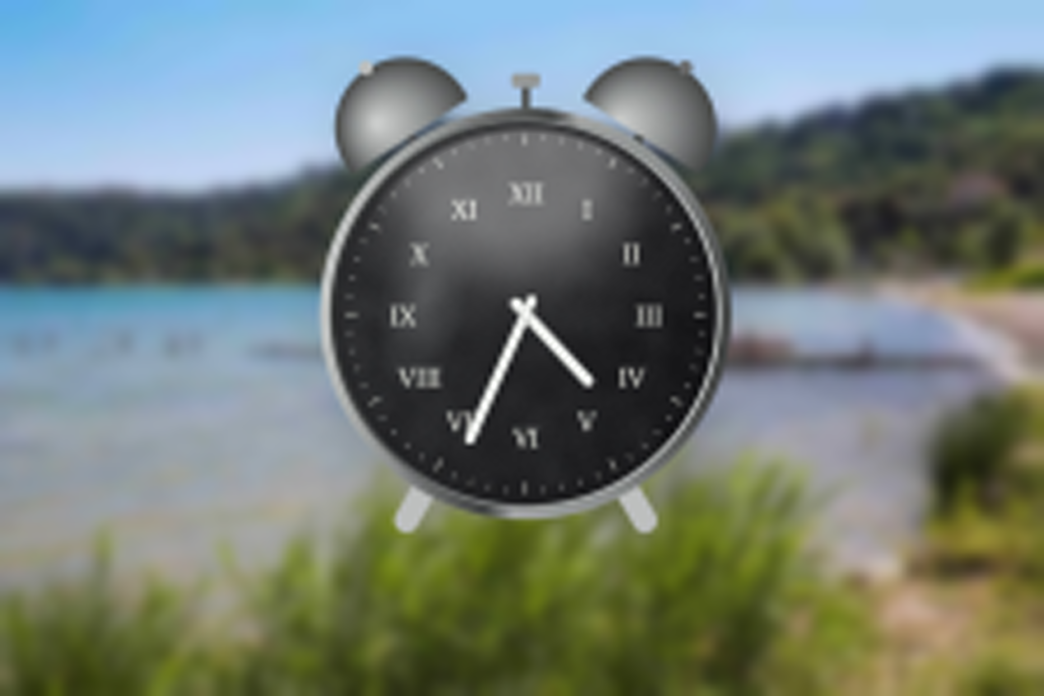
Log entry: 4:34
